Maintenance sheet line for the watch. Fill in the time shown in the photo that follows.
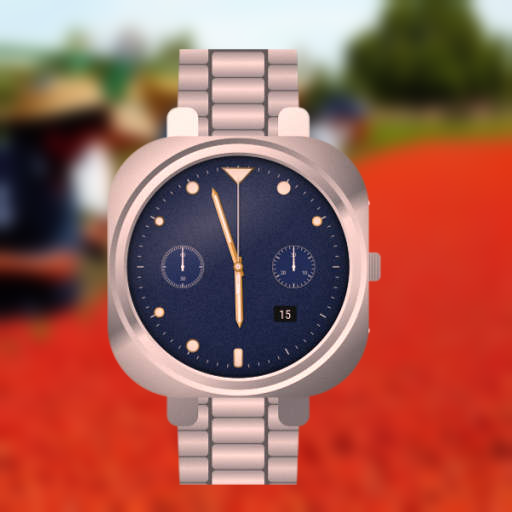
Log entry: 5:57
